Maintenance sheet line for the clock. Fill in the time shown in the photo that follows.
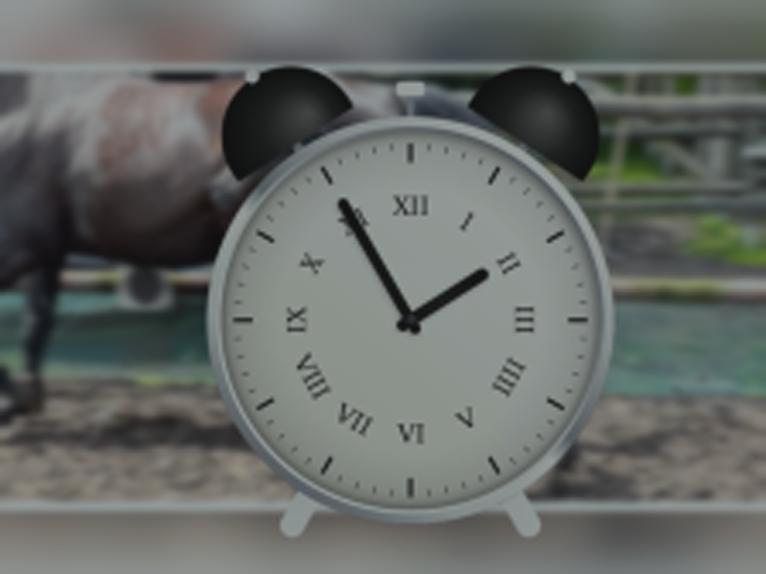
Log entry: 1:55
